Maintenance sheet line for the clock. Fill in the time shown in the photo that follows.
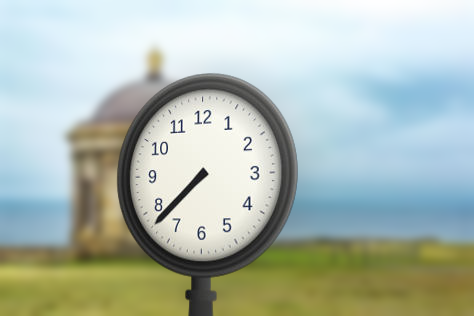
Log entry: 7:38
